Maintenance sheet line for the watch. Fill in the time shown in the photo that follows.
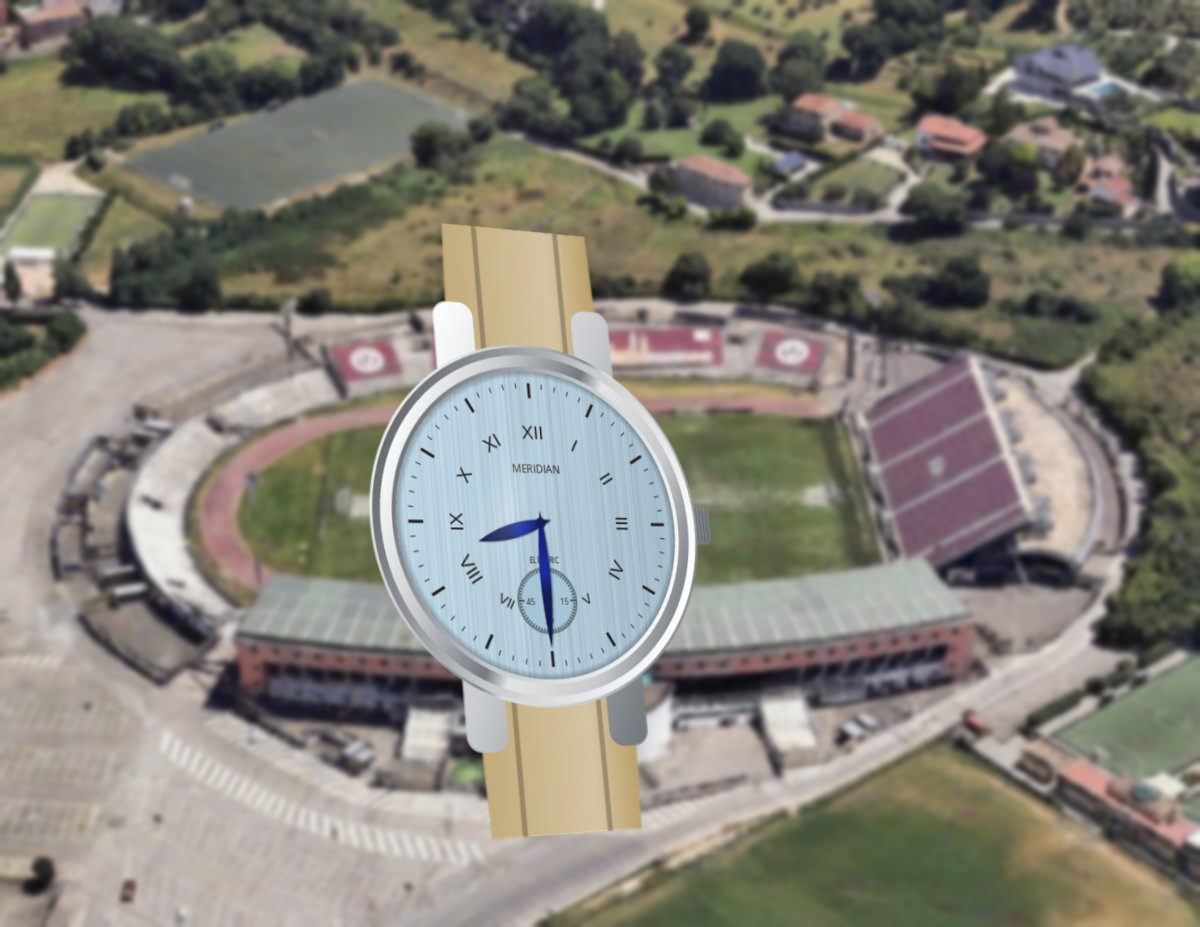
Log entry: 8:30
